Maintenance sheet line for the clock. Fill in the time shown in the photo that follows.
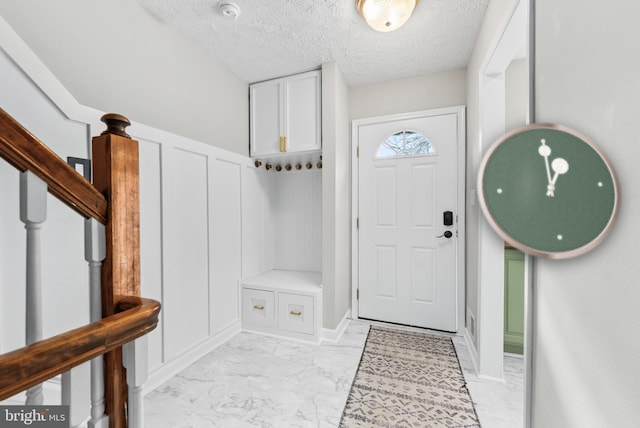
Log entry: 1:00
